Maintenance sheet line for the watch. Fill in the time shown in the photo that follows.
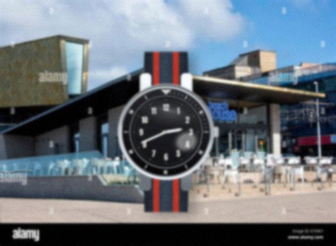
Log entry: 2:41
